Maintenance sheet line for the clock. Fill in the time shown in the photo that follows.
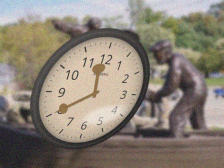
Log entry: 11:40
